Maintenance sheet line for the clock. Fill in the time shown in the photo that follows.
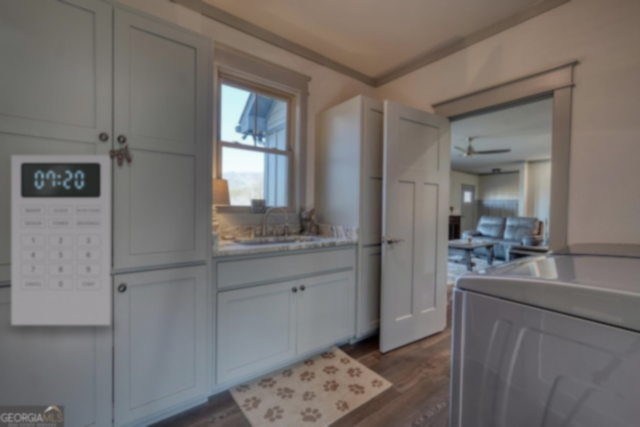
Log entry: 7:20
